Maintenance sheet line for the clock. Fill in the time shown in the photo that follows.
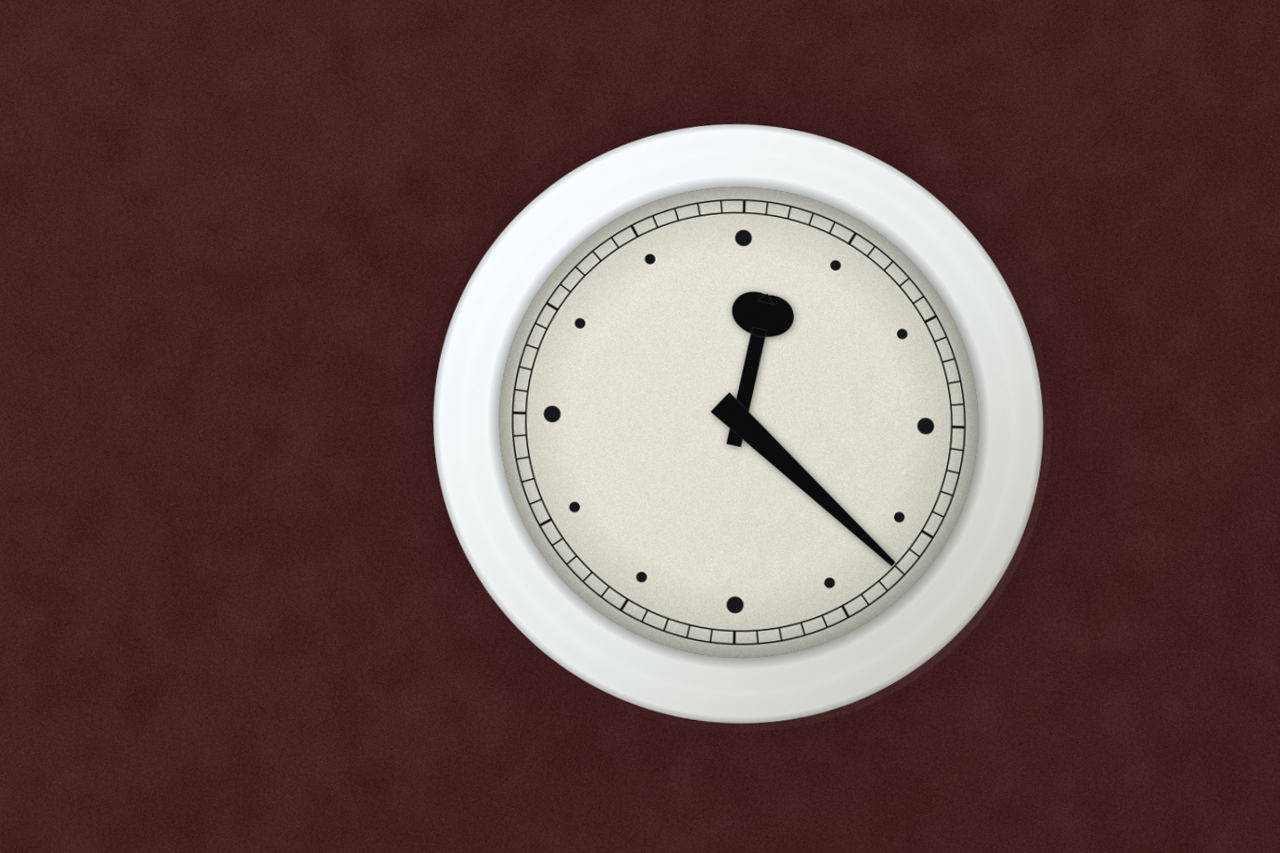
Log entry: 12:22
